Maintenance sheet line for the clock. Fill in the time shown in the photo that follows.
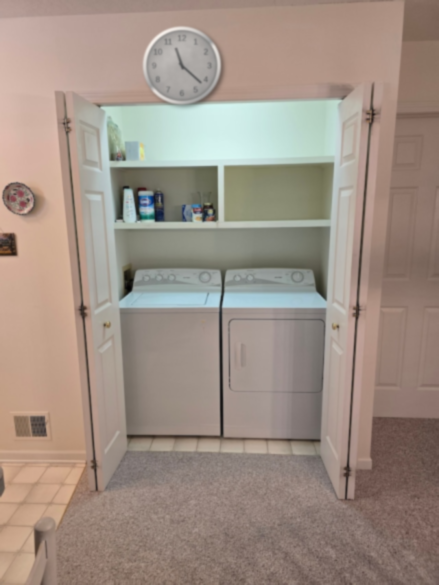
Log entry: 11:22
